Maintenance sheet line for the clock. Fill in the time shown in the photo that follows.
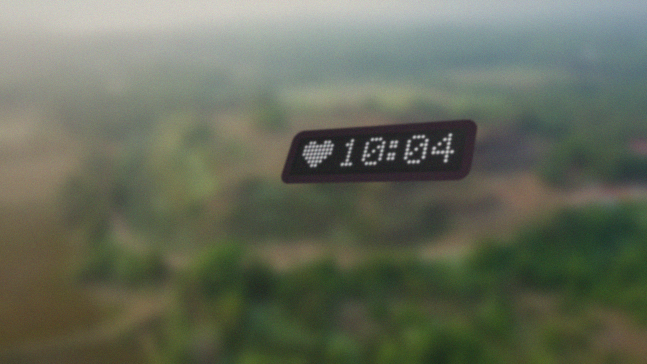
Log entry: 10:04
